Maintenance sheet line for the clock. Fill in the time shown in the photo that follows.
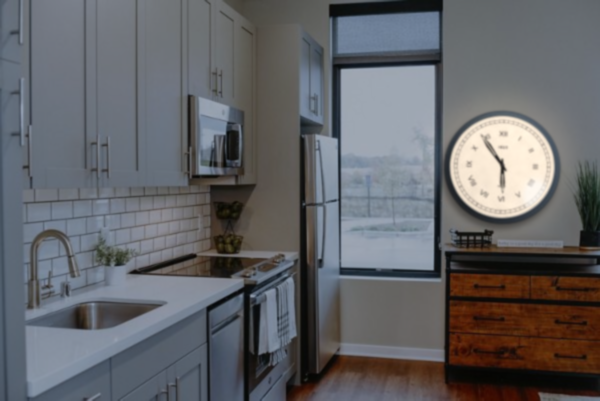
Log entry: 5:54
